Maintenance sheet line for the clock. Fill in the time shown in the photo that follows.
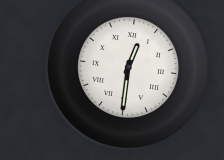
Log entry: 12:30
